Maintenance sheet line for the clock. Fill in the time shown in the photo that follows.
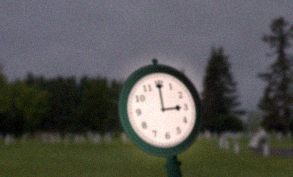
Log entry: 3:00
